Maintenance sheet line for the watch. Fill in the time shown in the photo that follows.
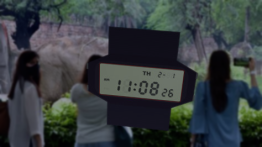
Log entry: 11:08:26
